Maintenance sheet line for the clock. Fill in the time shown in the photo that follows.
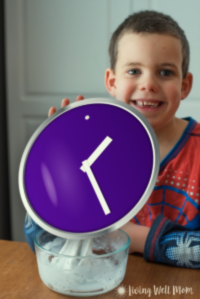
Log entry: 1:26
